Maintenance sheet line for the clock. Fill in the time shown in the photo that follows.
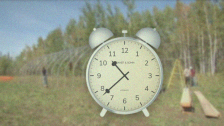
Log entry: 10:38
